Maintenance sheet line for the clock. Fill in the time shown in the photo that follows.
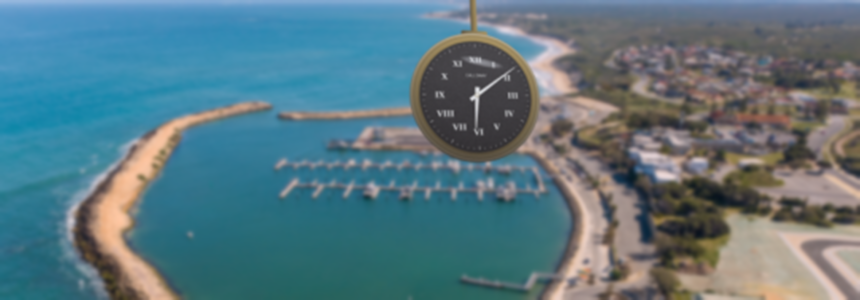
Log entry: 6:09
